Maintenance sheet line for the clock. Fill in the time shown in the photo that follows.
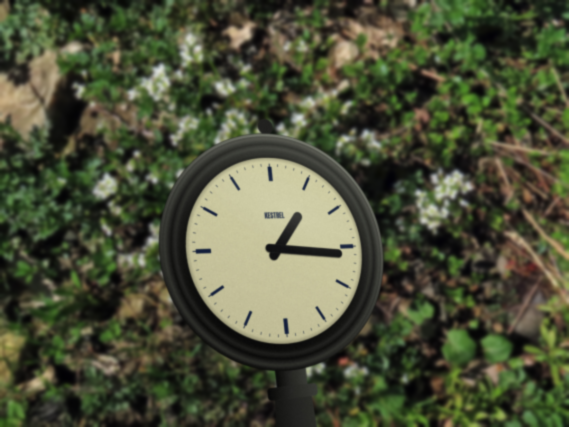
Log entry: 1:16
